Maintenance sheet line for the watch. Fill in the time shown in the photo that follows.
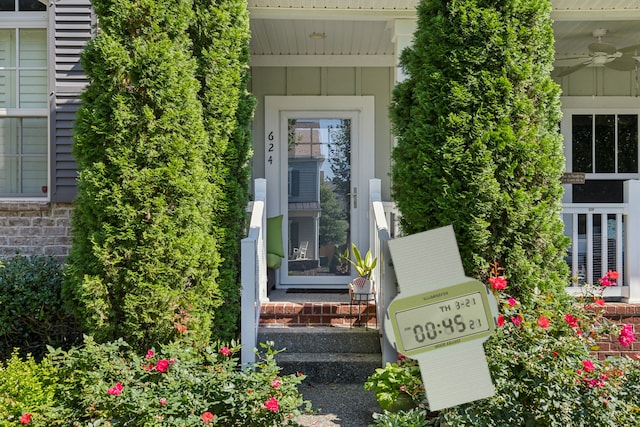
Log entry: 0:45:21
